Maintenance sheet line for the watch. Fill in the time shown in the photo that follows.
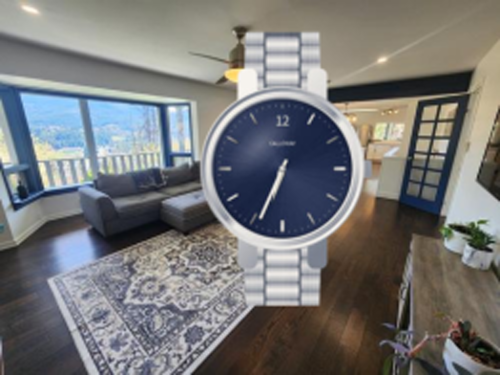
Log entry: 6:34
